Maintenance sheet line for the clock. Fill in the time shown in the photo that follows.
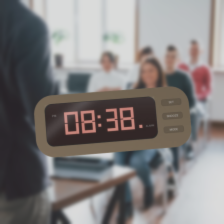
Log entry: 8:38
